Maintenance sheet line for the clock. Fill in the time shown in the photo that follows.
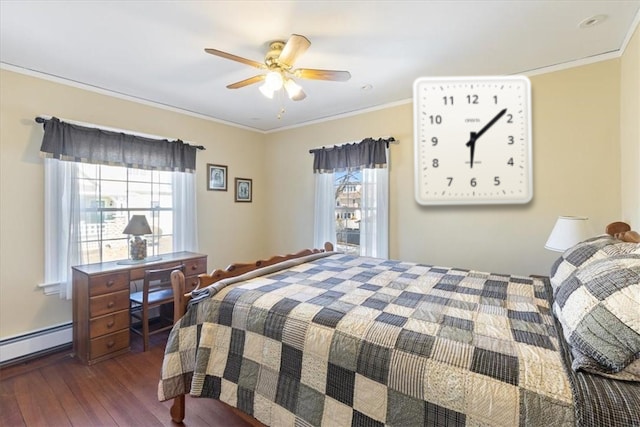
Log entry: 6:08
